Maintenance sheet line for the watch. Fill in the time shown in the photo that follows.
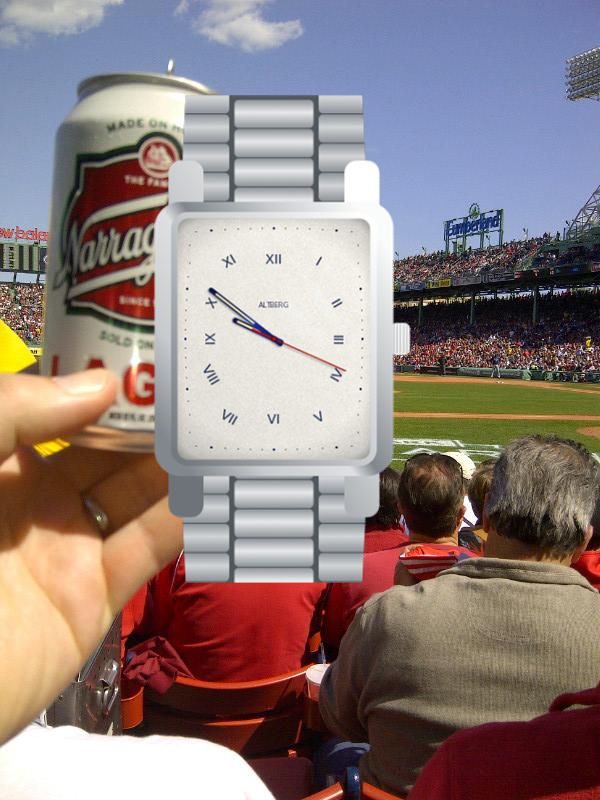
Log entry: 9:51:19
